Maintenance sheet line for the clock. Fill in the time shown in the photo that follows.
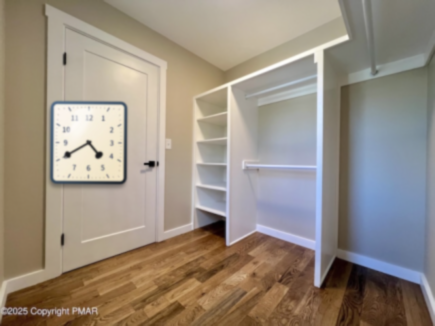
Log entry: 4:40
